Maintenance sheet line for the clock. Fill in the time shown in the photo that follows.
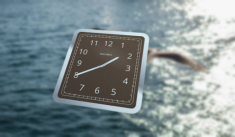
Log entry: 1:40
